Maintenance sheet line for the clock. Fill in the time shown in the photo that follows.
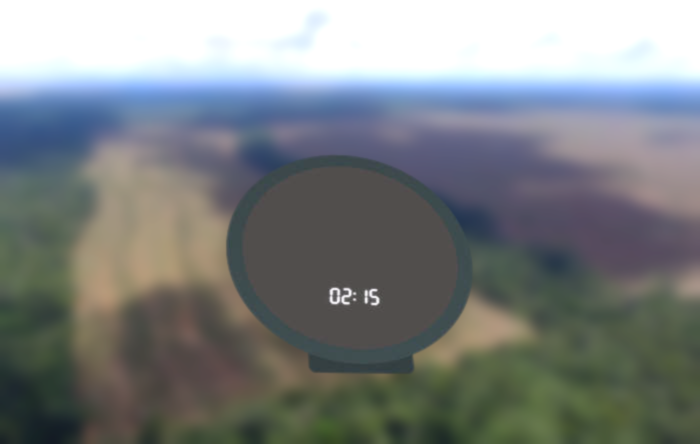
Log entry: 2:15
